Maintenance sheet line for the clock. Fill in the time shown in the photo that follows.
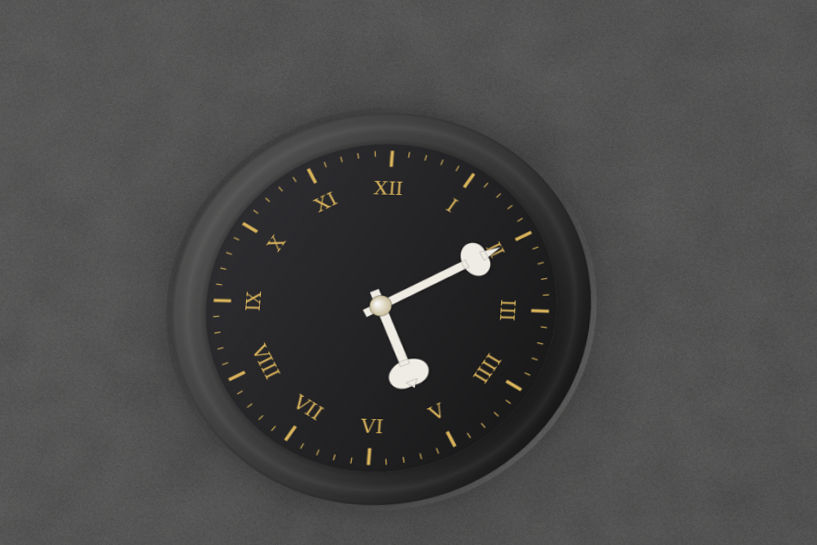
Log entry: 5:10
